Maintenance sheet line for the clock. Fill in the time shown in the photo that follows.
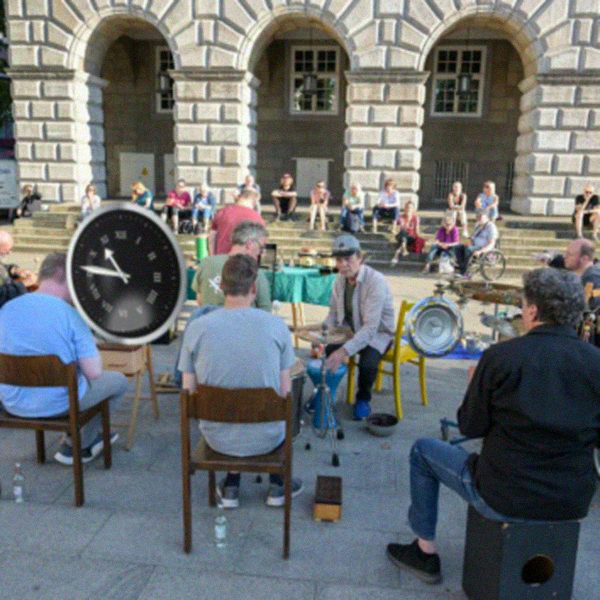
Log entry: 10:46
